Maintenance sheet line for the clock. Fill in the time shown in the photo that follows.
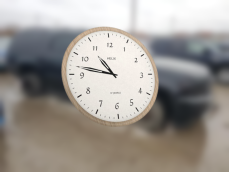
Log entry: 10:47
